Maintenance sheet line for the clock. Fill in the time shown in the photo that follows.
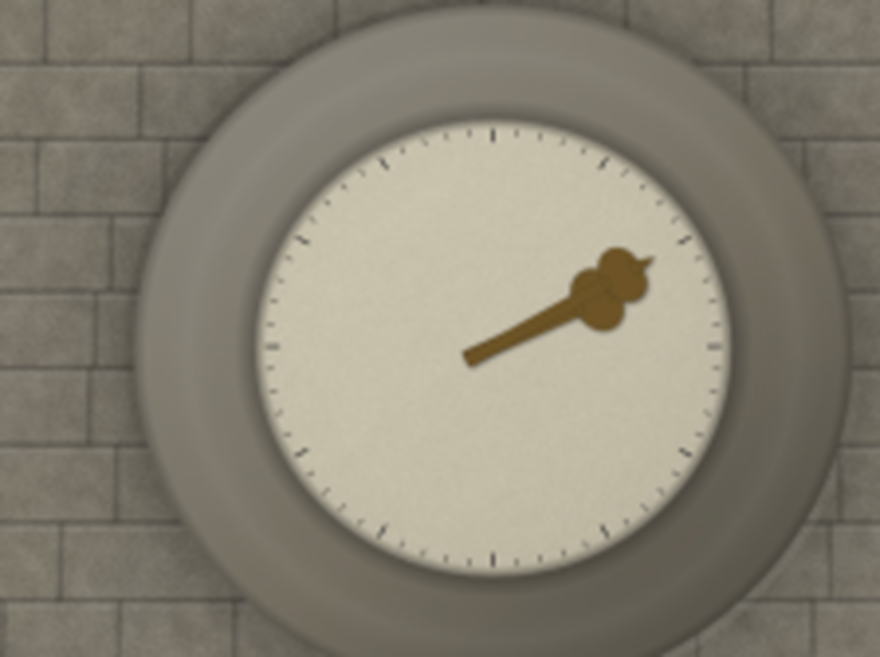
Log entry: 2:10
